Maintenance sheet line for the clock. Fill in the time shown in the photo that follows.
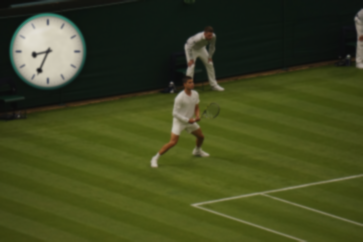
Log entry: 8:34
